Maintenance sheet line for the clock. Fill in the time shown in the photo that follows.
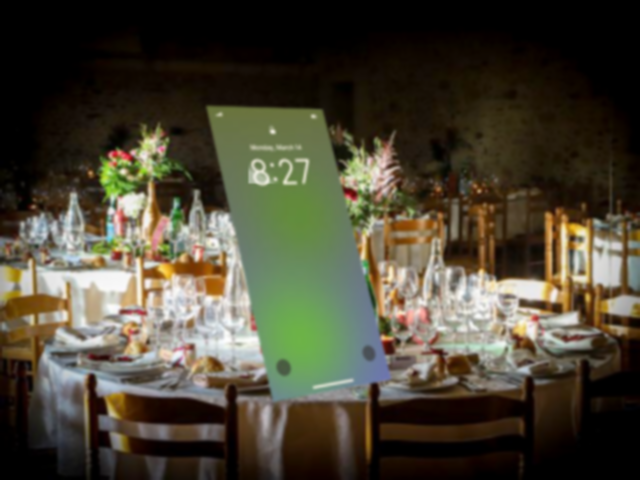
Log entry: 8:27
